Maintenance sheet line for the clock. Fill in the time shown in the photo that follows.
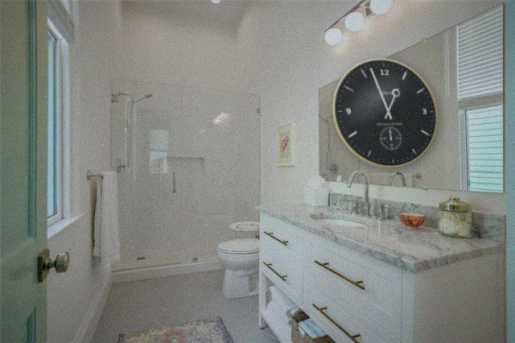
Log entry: 12:57
